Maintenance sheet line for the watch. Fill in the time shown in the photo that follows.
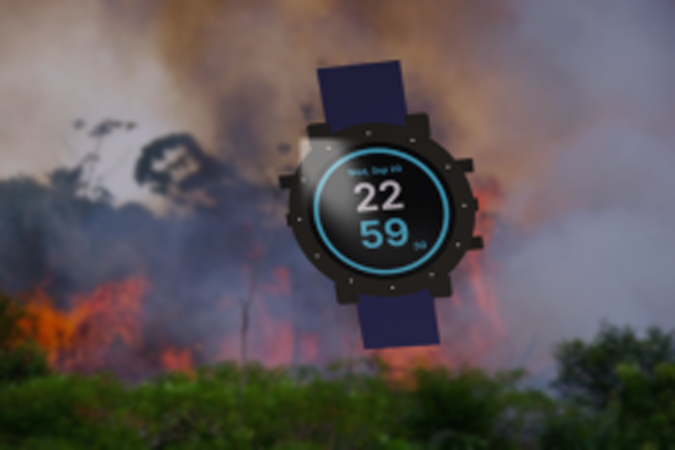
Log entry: 22:59
